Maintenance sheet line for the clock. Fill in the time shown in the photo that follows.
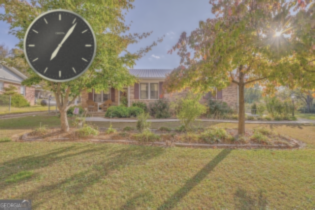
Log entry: 7:06
